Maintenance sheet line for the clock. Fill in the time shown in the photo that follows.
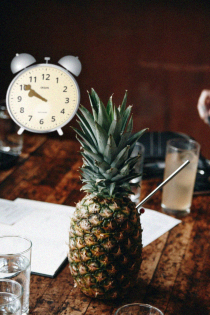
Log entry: 9:51
